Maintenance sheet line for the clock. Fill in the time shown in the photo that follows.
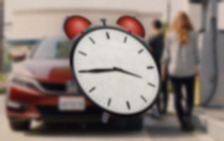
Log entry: 3:45
